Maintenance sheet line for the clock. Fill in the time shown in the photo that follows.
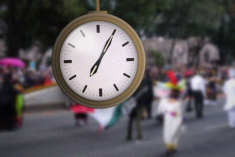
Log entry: 7:05
